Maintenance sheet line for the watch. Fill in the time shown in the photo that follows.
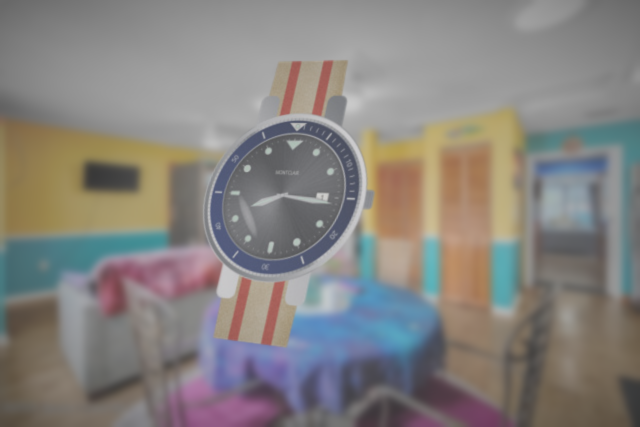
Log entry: 8:16
